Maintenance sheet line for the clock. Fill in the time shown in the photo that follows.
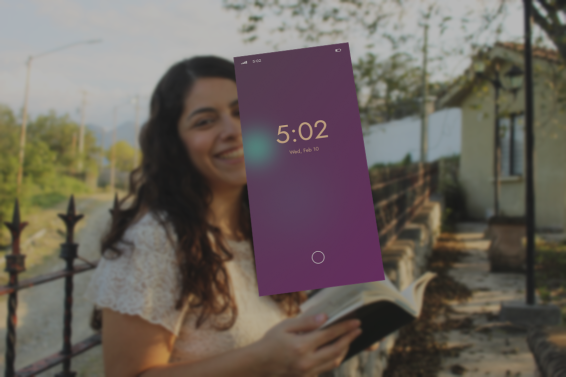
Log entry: 5:02
